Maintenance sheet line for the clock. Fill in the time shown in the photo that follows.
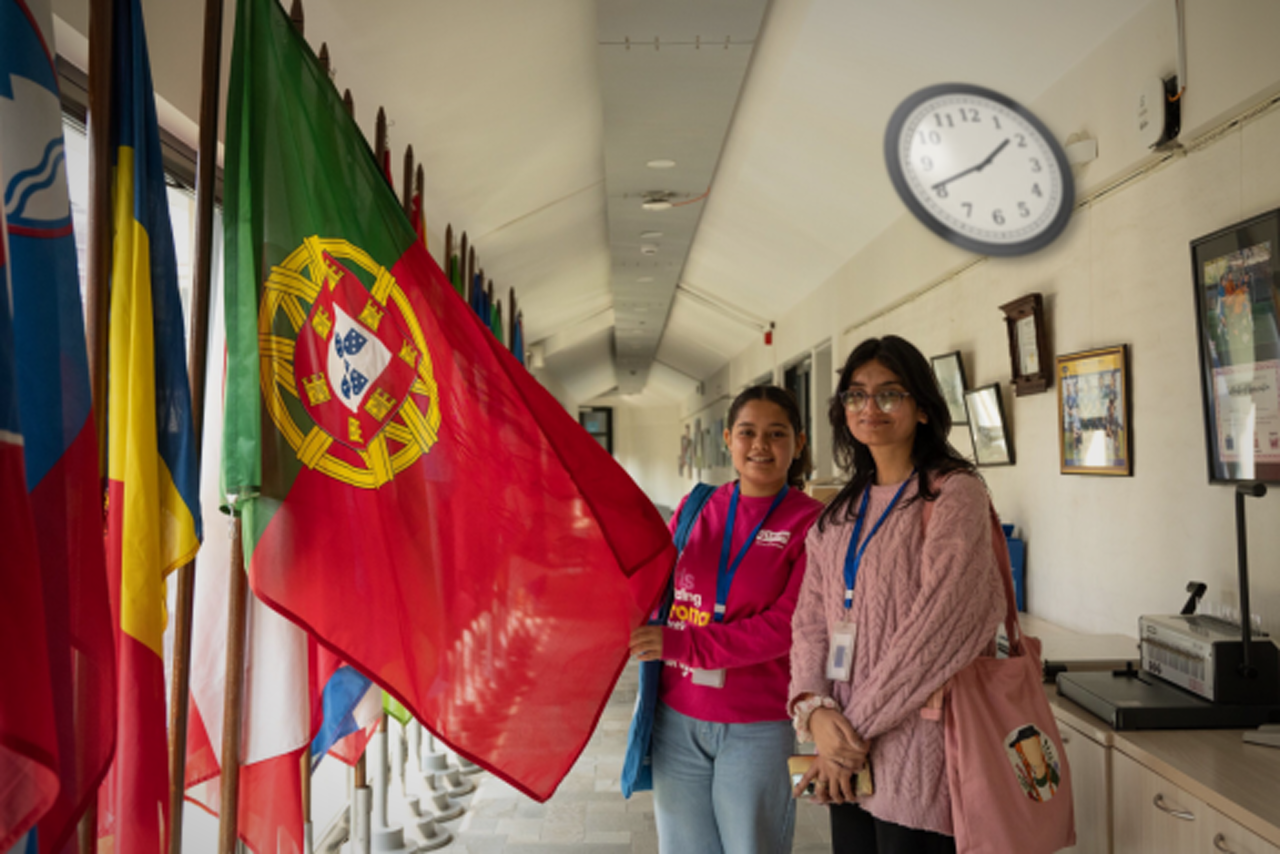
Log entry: 1:41
